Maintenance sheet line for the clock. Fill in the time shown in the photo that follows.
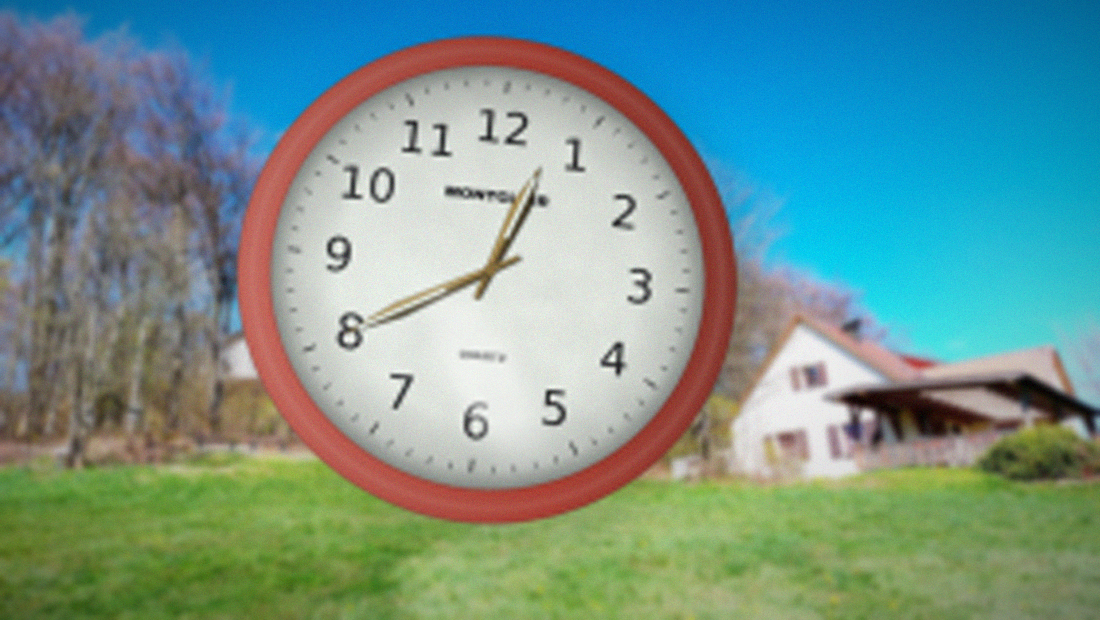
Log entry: 12:40
